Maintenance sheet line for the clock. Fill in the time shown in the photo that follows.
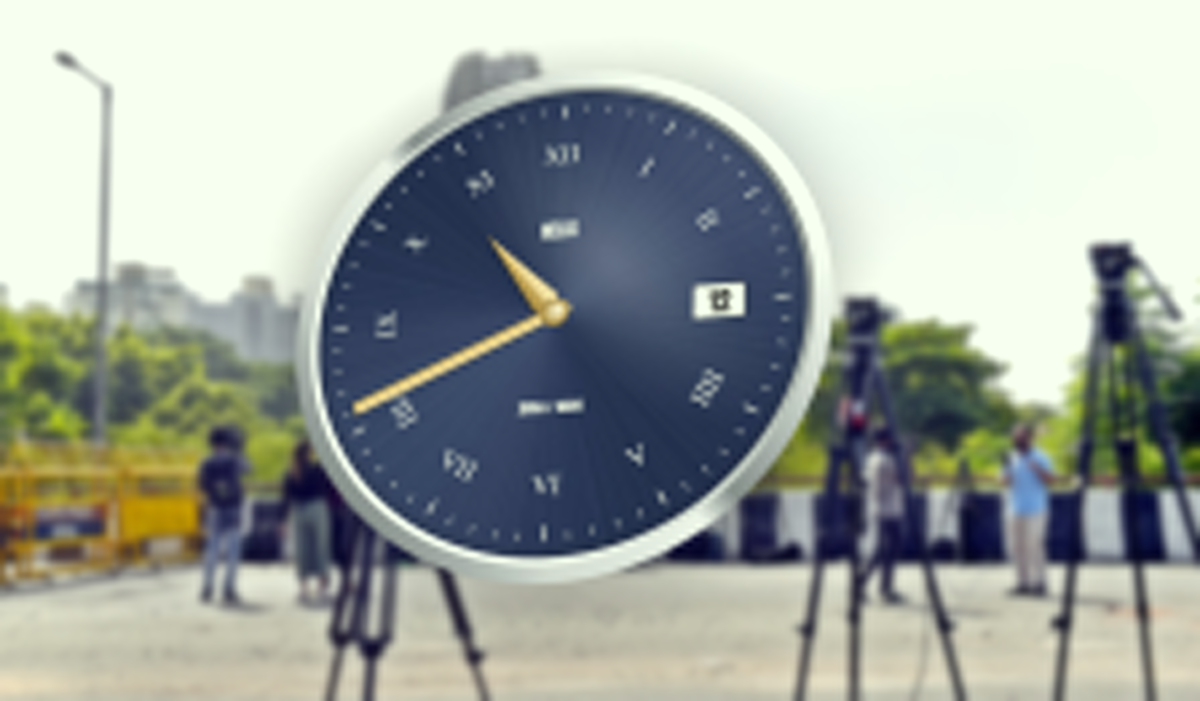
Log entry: 10:41
